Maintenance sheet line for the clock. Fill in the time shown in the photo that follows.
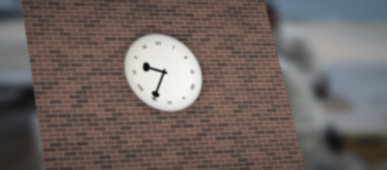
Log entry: 9:35
